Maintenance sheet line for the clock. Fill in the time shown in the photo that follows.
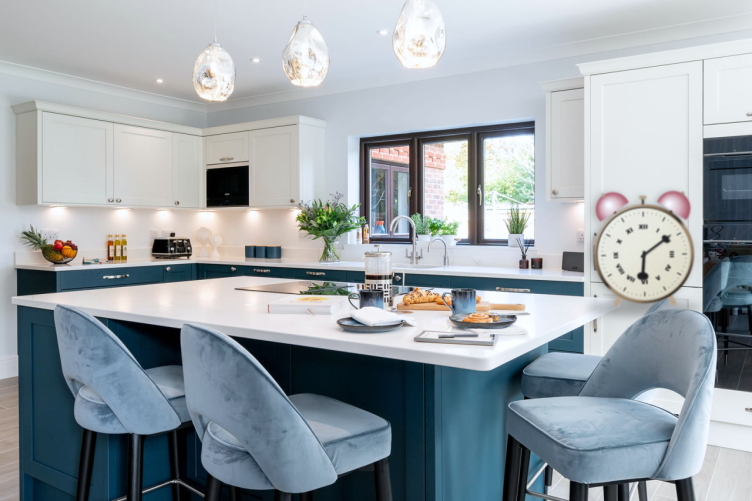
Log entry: 6:09
